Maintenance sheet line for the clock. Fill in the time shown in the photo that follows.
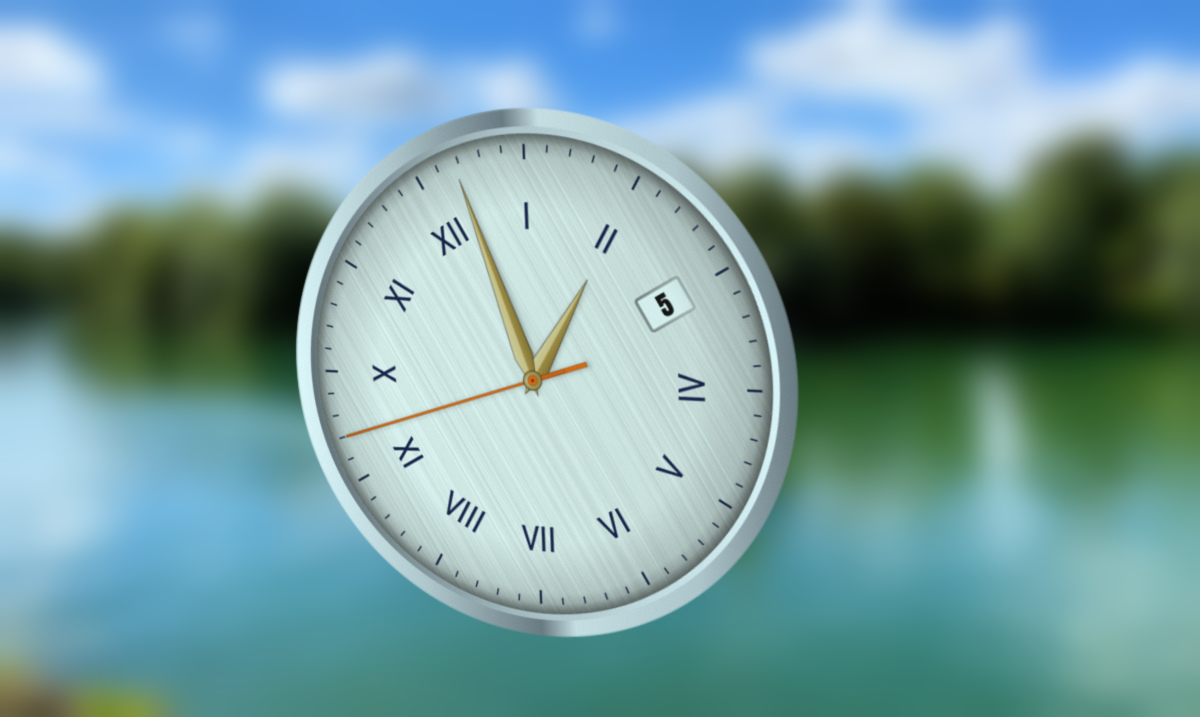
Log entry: 2:01:47
